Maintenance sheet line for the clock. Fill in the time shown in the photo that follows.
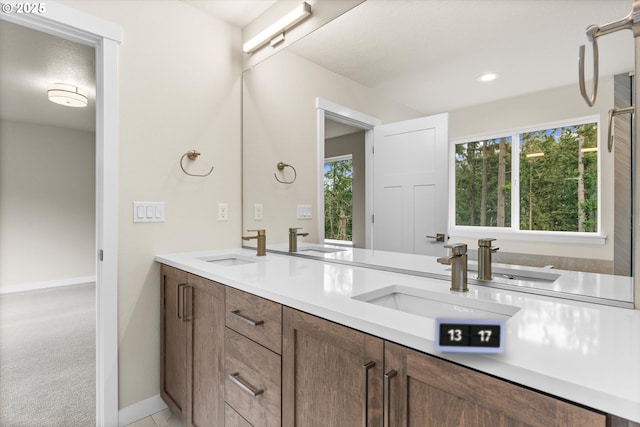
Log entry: 13:17
